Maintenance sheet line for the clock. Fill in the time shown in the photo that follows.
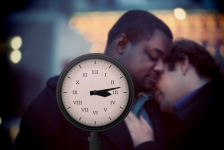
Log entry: 3:13
